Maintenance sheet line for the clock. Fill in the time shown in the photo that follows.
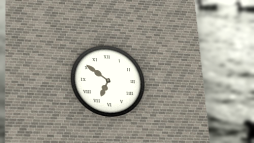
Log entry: 6:51
